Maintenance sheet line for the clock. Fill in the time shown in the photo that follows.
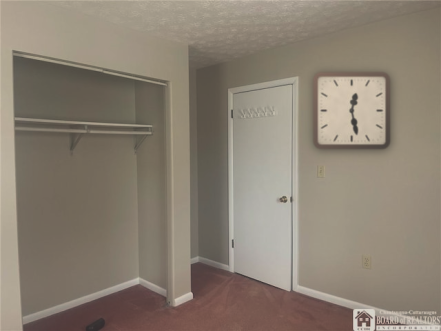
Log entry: 12:28
